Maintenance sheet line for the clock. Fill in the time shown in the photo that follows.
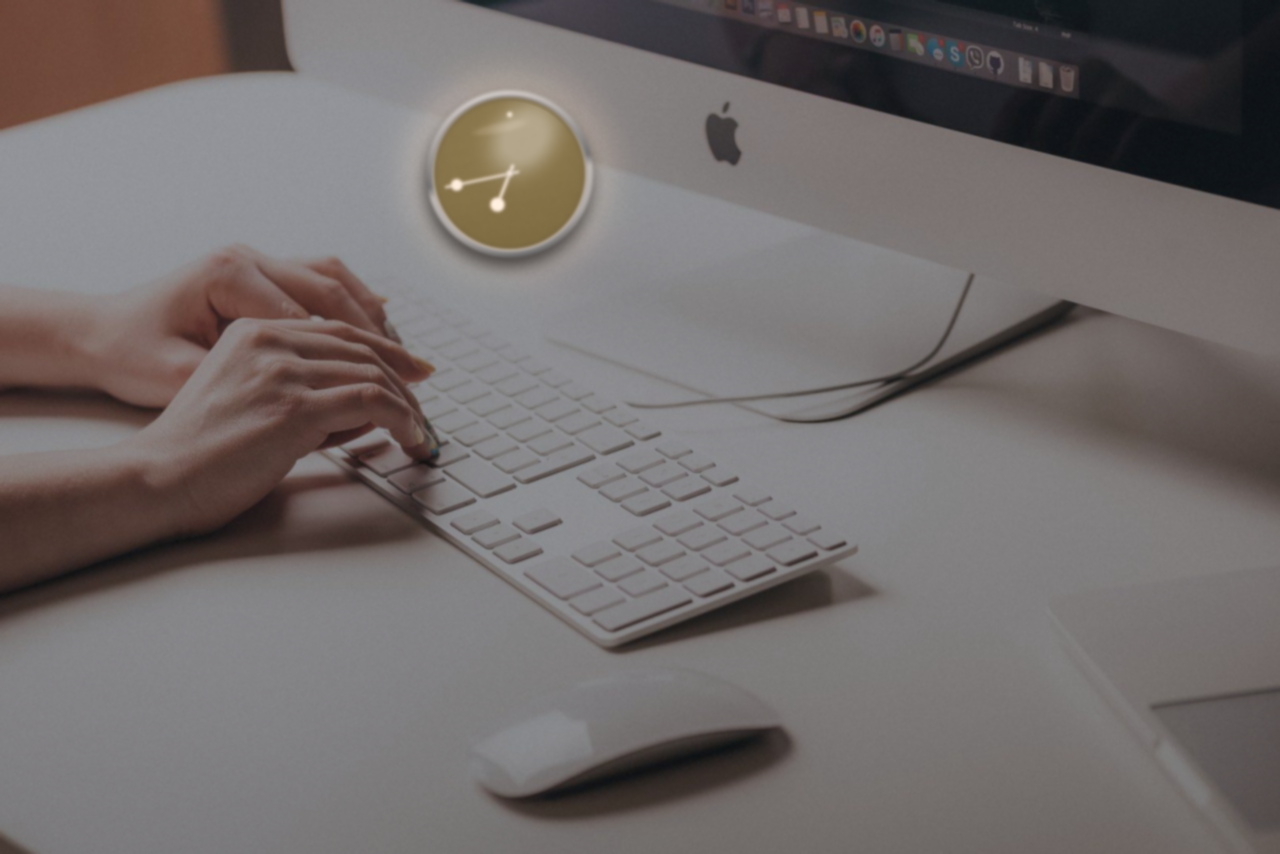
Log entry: 6:43
